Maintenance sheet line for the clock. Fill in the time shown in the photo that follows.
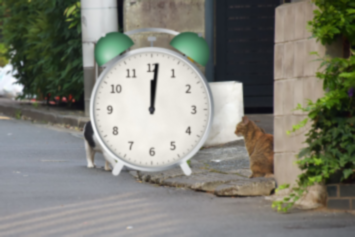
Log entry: 12:01
